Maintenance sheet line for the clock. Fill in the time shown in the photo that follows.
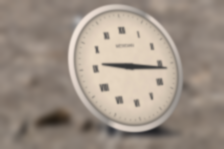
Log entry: 9:16
